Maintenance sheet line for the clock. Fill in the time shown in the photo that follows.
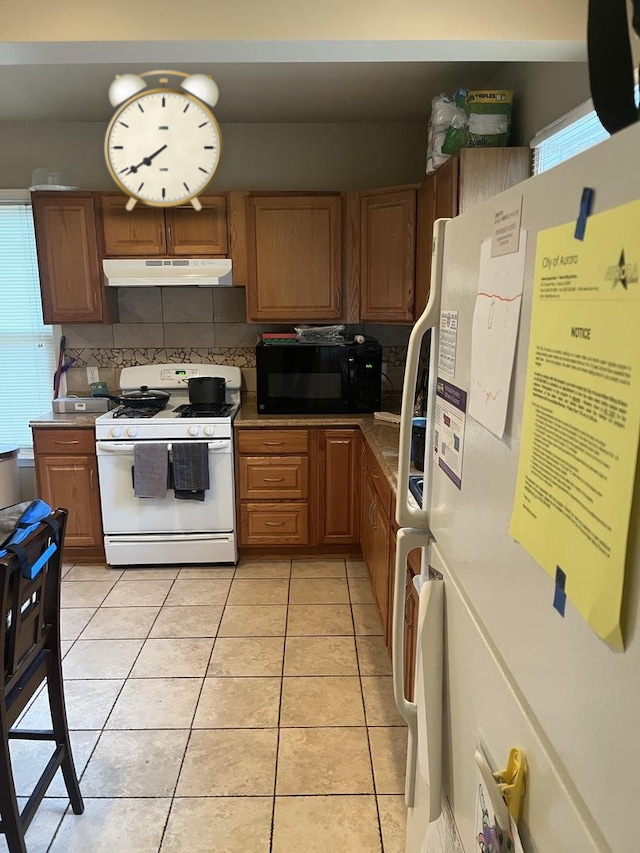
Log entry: 7:39
